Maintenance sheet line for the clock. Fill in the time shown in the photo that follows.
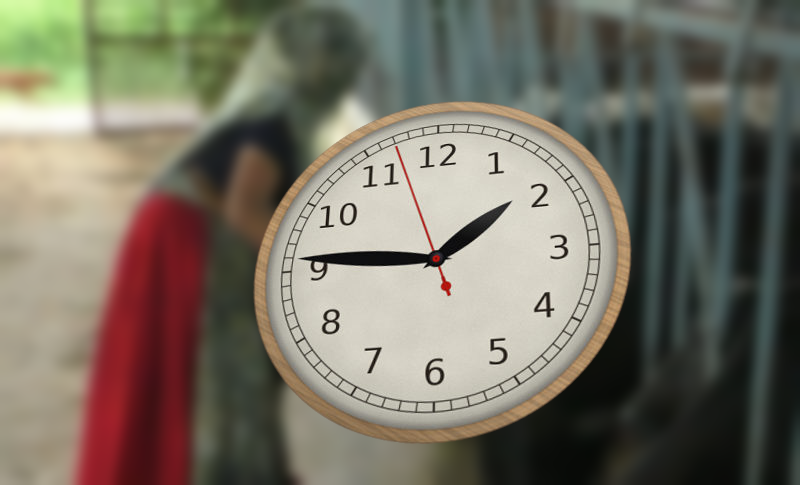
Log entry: 1:45:57
